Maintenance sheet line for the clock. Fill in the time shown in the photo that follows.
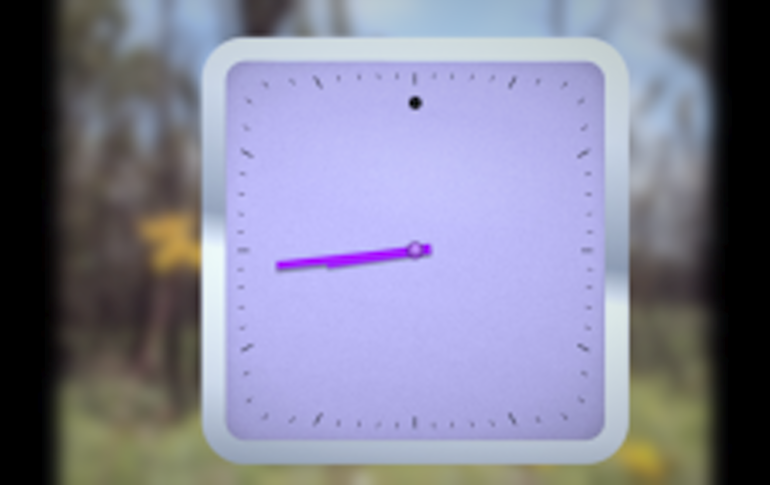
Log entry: 8:44
